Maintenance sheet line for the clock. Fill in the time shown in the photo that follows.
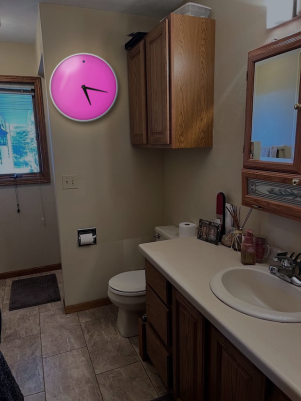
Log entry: 5:17
